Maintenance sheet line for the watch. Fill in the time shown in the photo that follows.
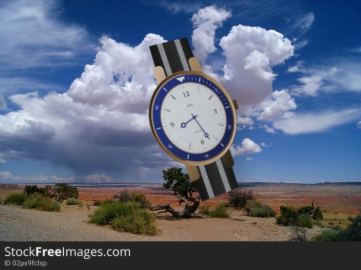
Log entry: 8:27
